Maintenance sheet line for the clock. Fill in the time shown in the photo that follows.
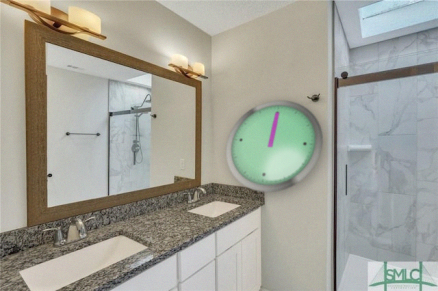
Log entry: 12:00
